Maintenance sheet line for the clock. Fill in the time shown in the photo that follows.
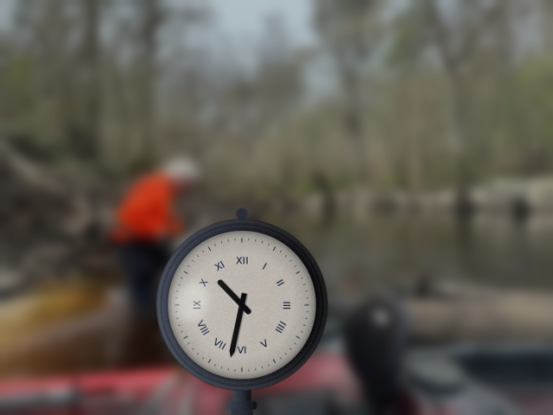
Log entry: 10:32
